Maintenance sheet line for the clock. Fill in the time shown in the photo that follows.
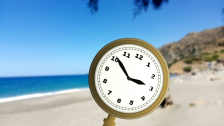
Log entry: 2:51
